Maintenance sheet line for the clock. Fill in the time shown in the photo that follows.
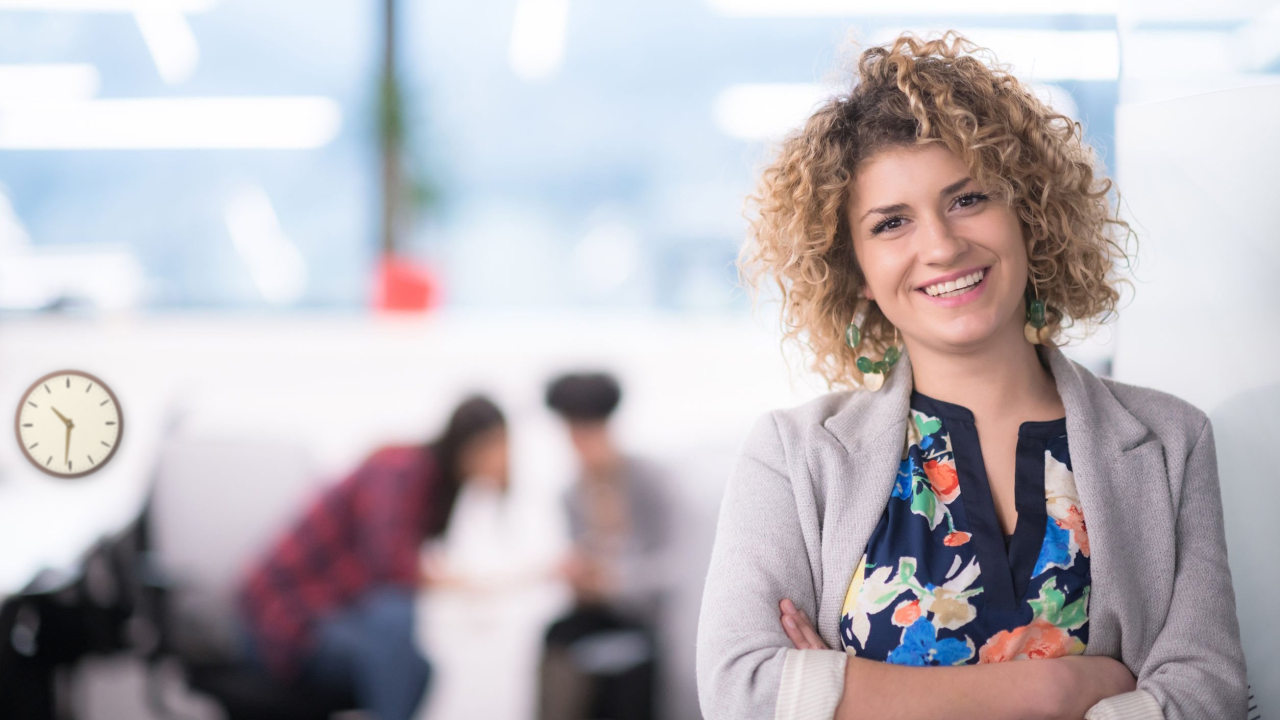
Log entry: 10:31
